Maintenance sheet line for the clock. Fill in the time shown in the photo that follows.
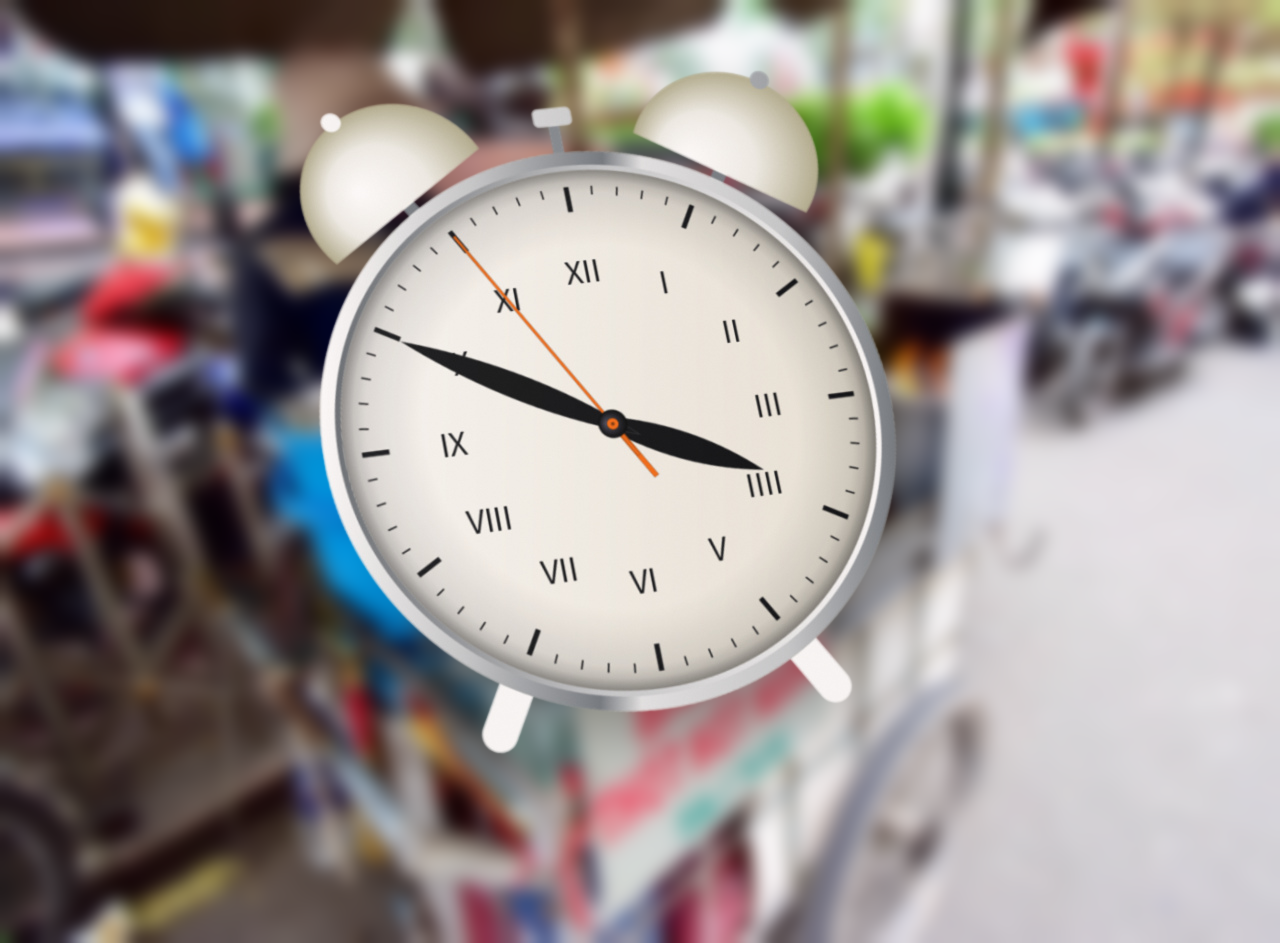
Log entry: 3:49:55
